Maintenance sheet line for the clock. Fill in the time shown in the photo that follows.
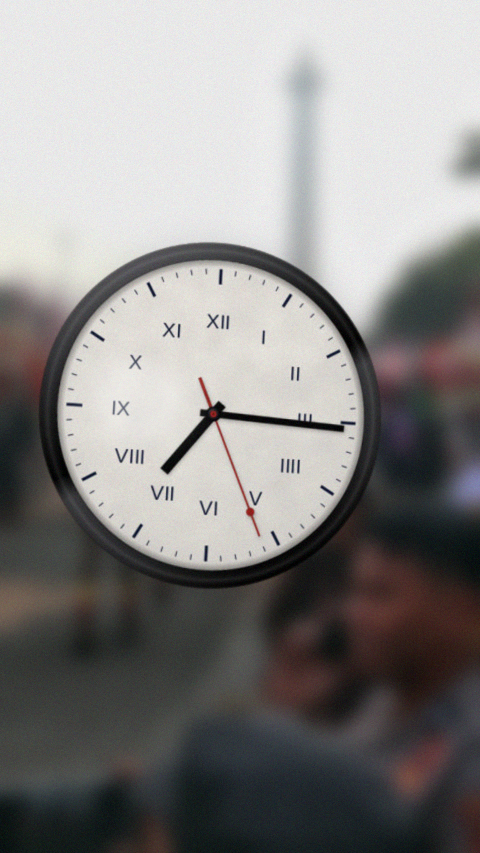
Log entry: 7:15:26
